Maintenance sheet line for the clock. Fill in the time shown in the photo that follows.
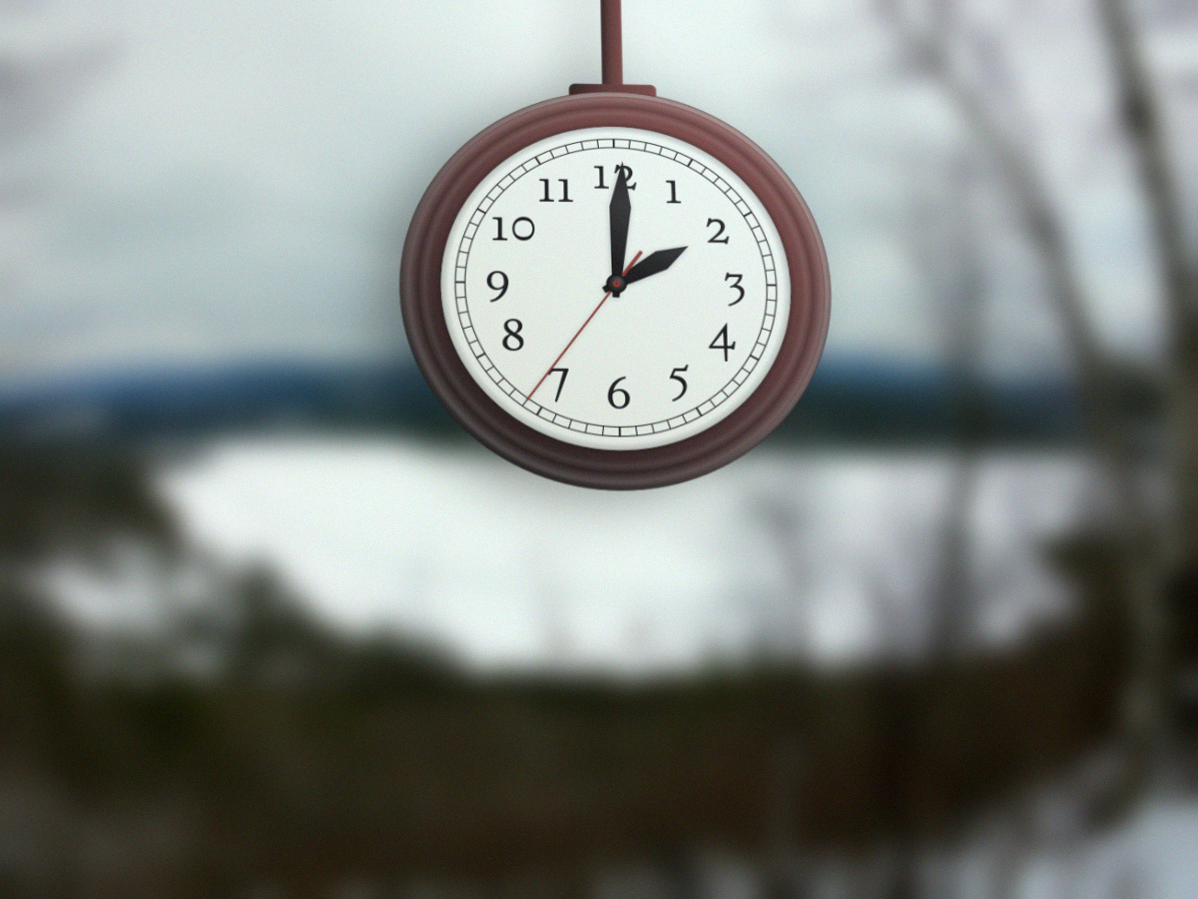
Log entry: 2:00:36
